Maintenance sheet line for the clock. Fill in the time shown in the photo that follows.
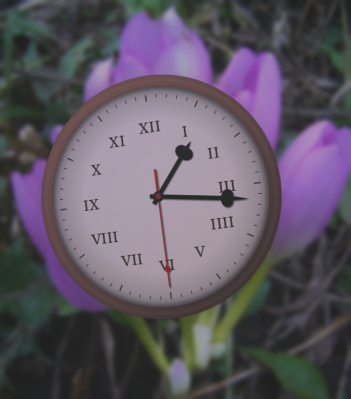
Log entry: 1:16:30
